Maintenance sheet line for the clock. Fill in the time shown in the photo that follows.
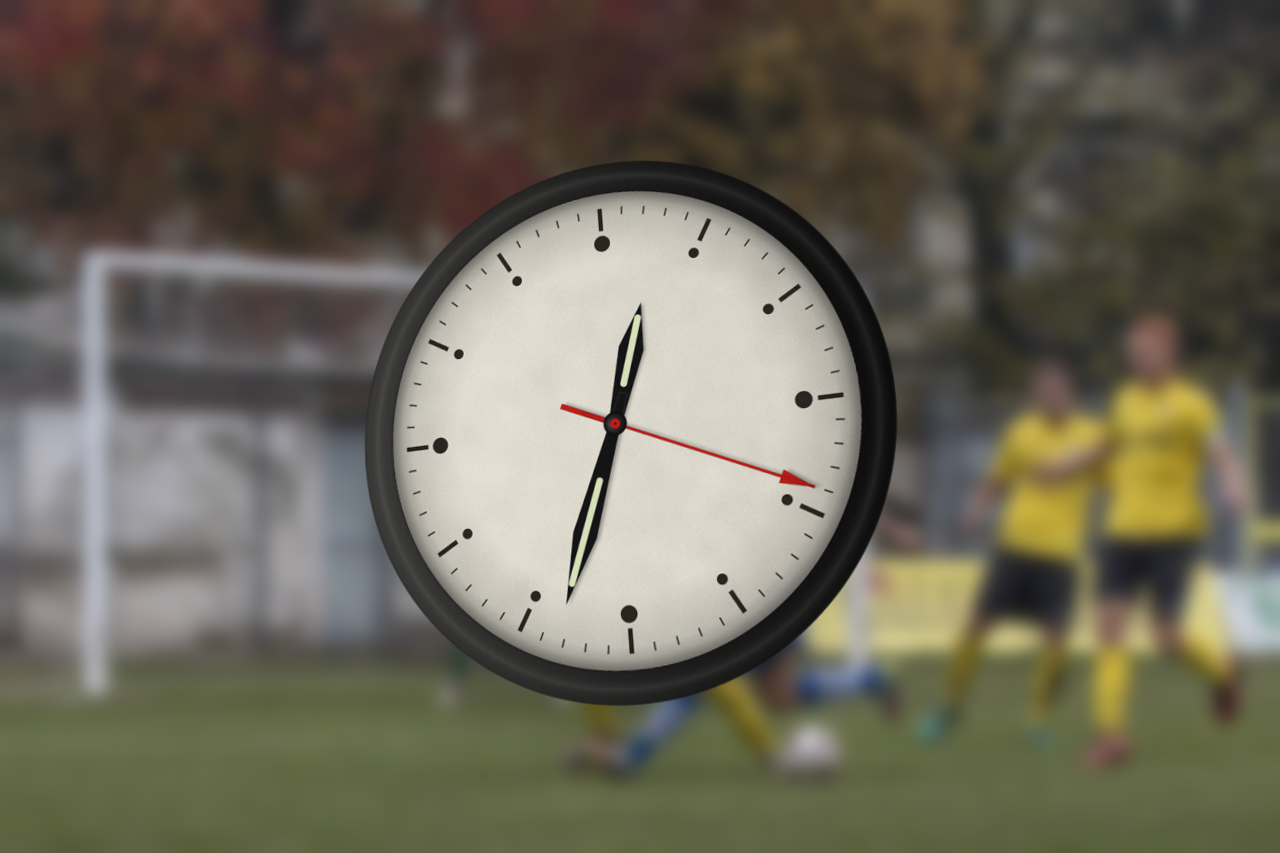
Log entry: 12:33:19
